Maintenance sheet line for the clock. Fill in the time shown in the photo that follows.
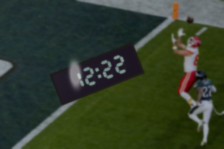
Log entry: 12:22
